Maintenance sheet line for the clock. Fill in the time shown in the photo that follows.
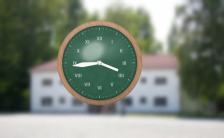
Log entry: 3:44
